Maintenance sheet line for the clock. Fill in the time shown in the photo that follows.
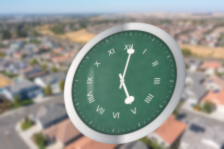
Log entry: 5:01
